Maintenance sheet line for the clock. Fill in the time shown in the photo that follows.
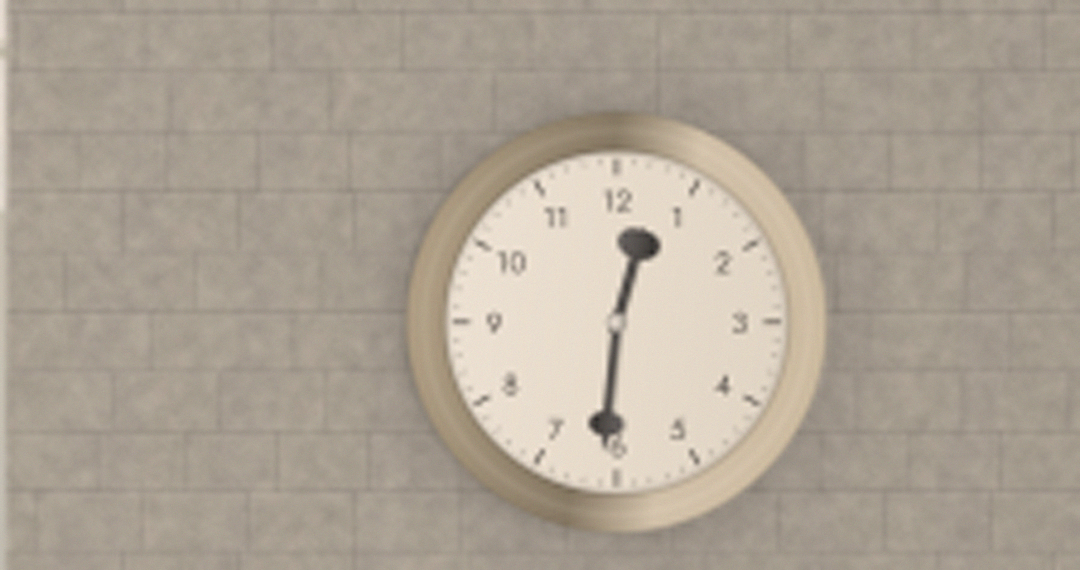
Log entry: 12:31
